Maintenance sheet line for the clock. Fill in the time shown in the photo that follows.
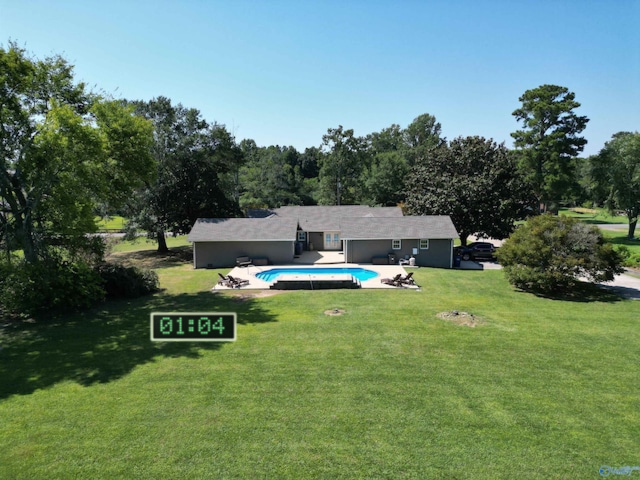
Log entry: 1:04
